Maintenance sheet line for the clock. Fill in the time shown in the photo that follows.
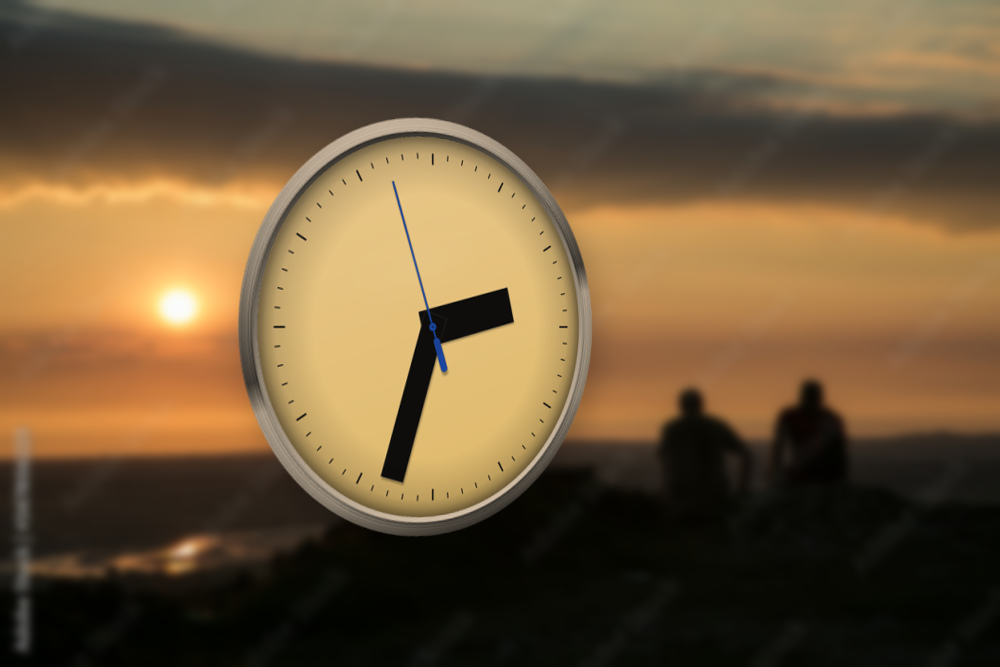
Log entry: 2:32:57
